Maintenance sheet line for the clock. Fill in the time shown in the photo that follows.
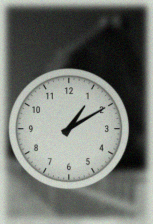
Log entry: 1:10
